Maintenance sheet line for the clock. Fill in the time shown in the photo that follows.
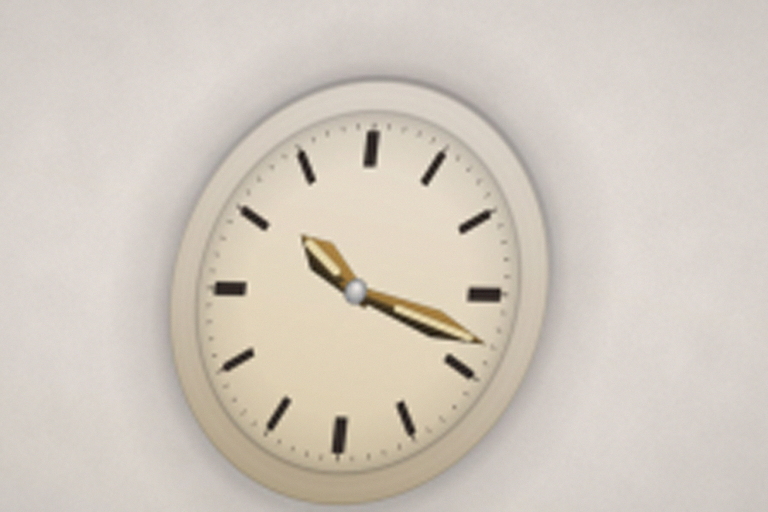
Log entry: 10:18
